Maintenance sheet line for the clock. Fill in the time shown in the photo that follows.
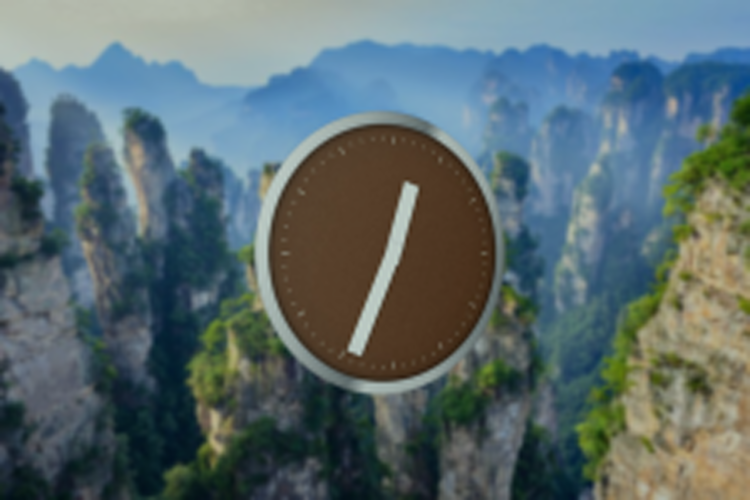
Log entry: 12:34
